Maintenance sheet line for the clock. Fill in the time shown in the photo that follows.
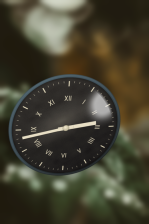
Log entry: 2:43
